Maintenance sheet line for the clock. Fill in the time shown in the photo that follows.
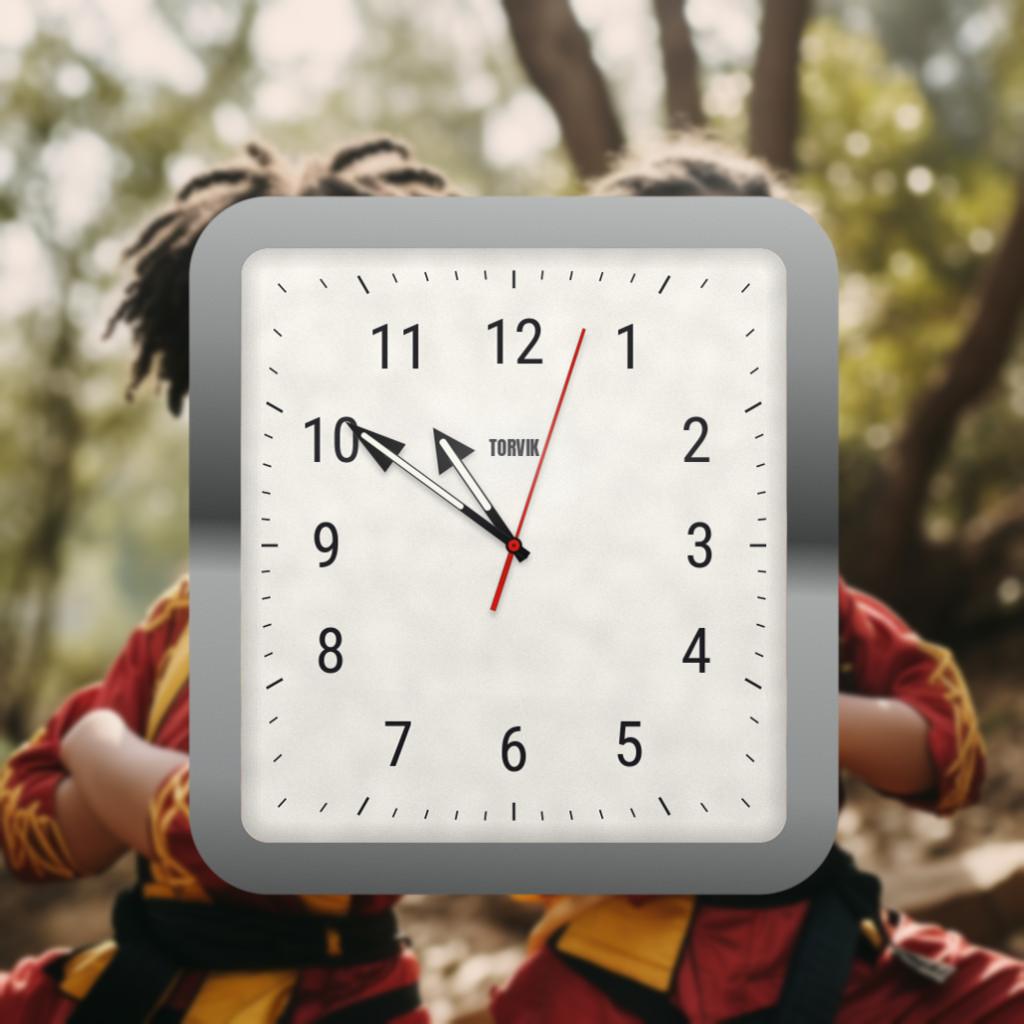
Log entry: 10:51:03
